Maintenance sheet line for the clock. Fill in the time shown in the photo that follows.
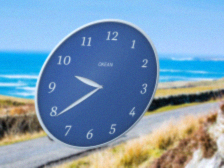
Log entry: 9:39
